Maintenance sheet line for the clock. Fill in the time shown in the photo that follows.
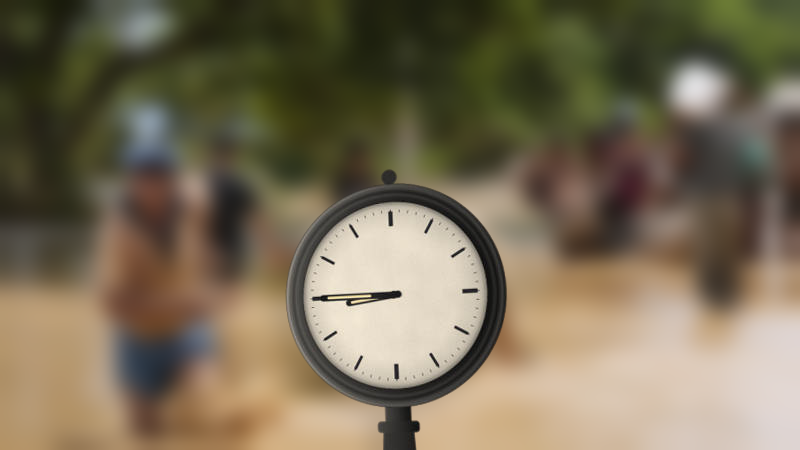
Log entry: 8:45
